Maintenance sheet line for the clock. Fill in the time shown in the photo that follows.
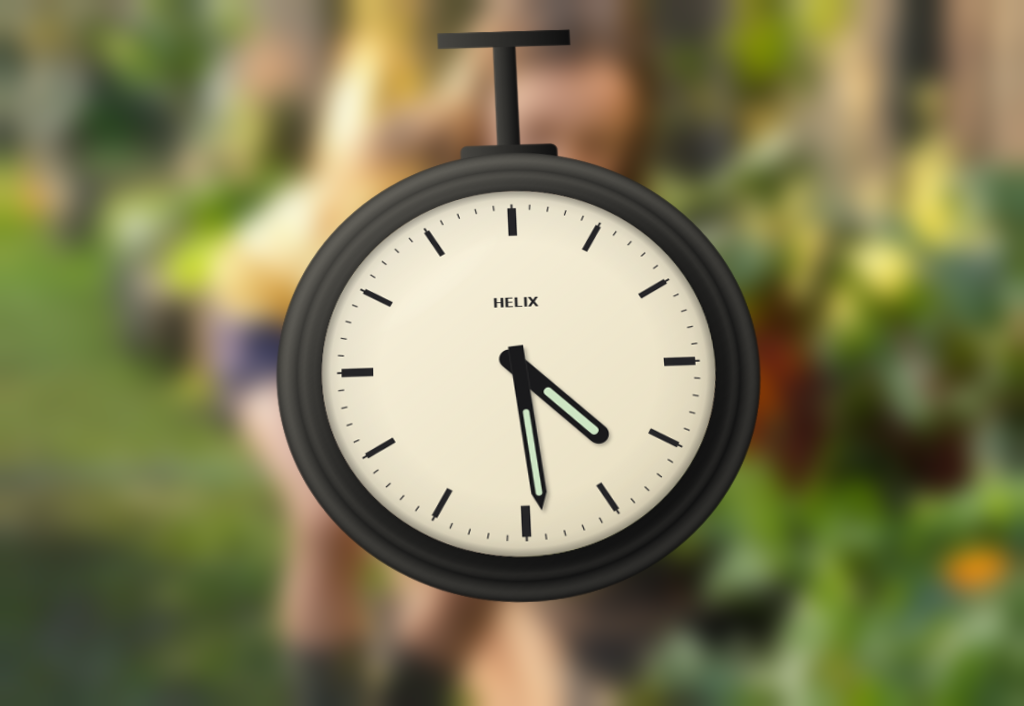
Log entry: 4:29
